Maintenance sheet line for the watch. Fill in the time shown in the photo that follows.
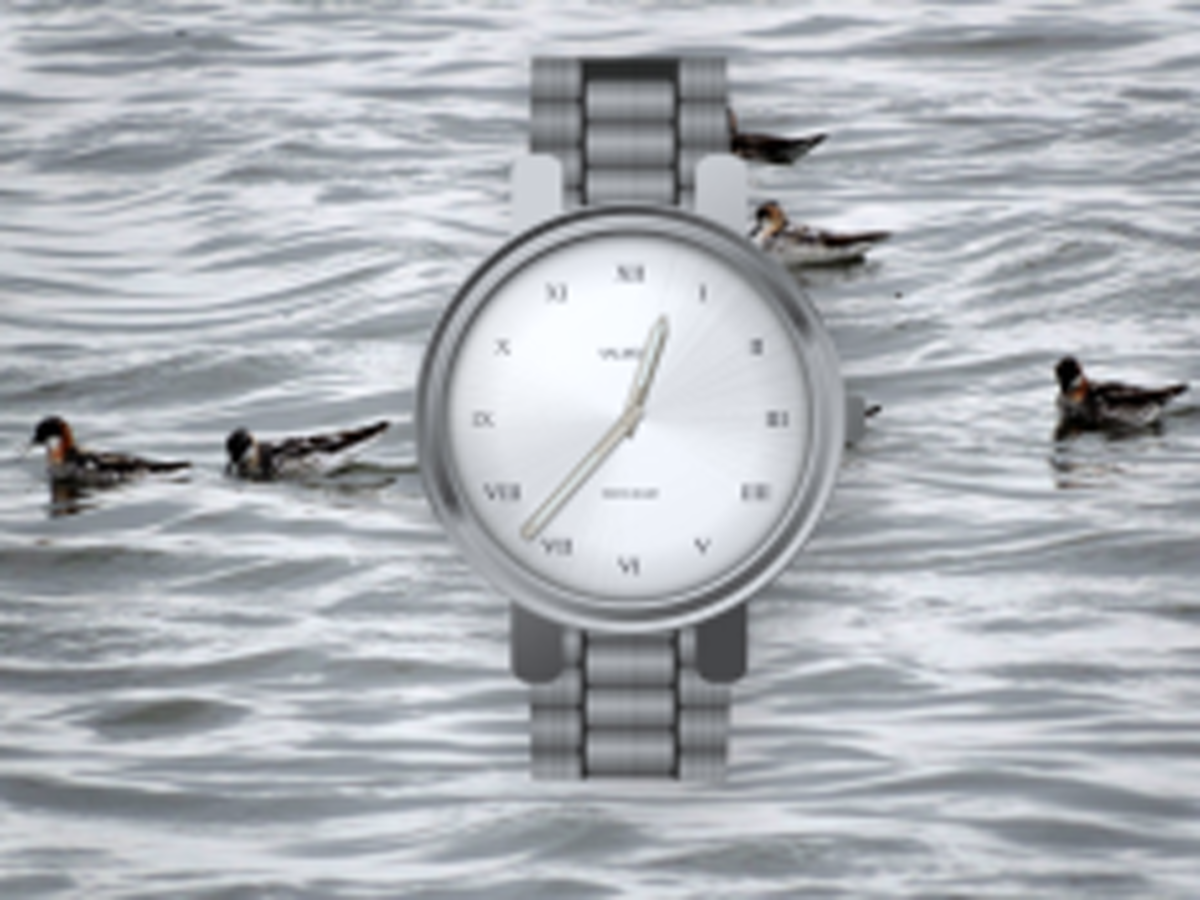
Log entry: 12:37
